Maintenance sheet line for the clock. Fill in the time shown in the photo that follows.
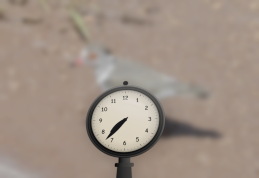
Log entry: 7:37
